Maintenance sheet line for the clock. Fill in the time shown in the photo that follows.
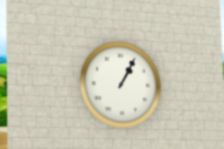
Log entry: 1:05
